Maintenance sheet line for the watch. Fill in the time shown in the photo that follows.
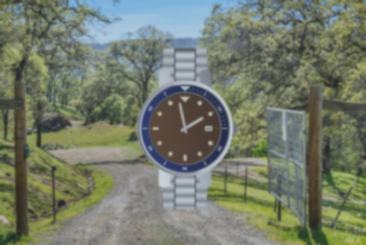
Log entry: 1:58
